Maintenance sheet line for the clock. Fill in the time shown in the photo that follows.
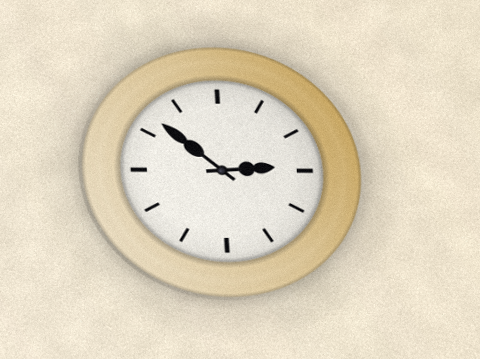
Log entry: 2:52
